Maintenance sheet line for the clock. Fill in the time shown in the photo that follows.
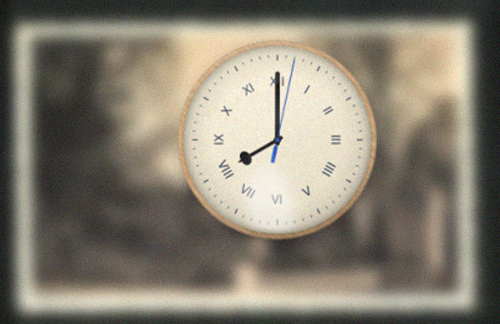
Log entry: 8:00:02
